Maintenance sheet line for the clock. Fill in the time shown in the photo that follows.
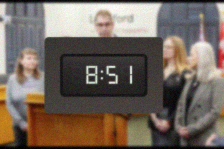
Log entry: 8:51
